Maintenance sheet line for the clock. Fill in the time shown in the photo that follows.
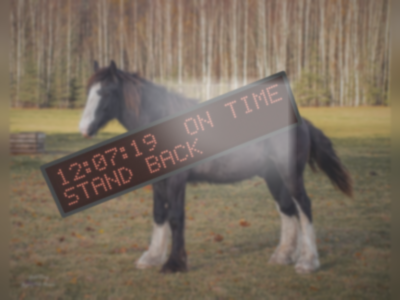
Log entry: 12:07:19
